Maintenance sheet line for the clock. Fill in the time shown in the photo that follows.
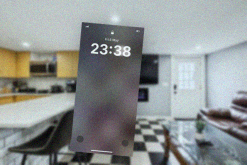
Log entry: 23:38
